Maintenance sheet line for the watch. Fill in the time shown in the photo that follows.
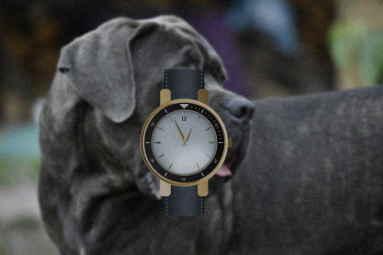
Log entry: 12:56
